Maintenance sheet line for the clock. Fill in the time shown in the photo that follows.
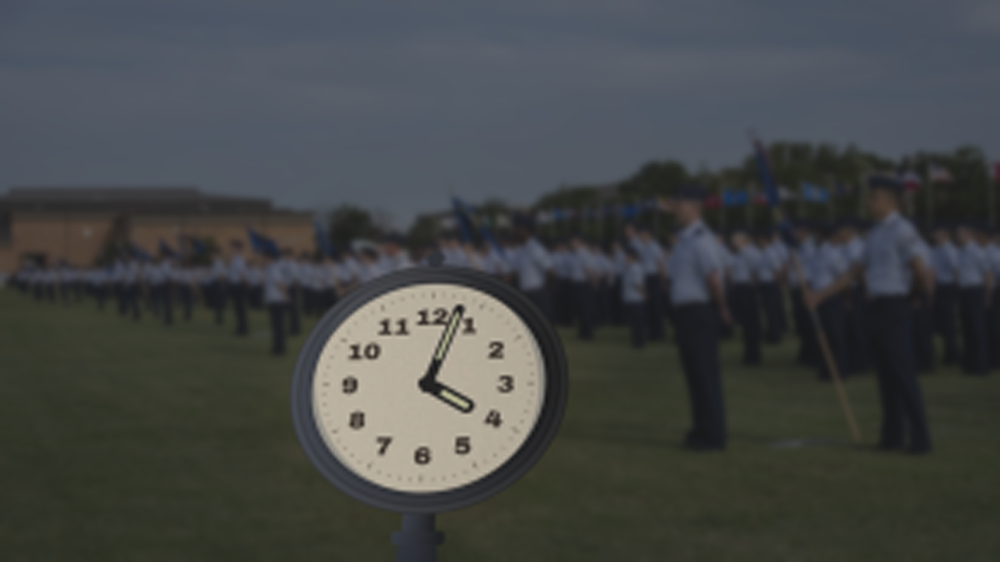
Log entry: 4:03
